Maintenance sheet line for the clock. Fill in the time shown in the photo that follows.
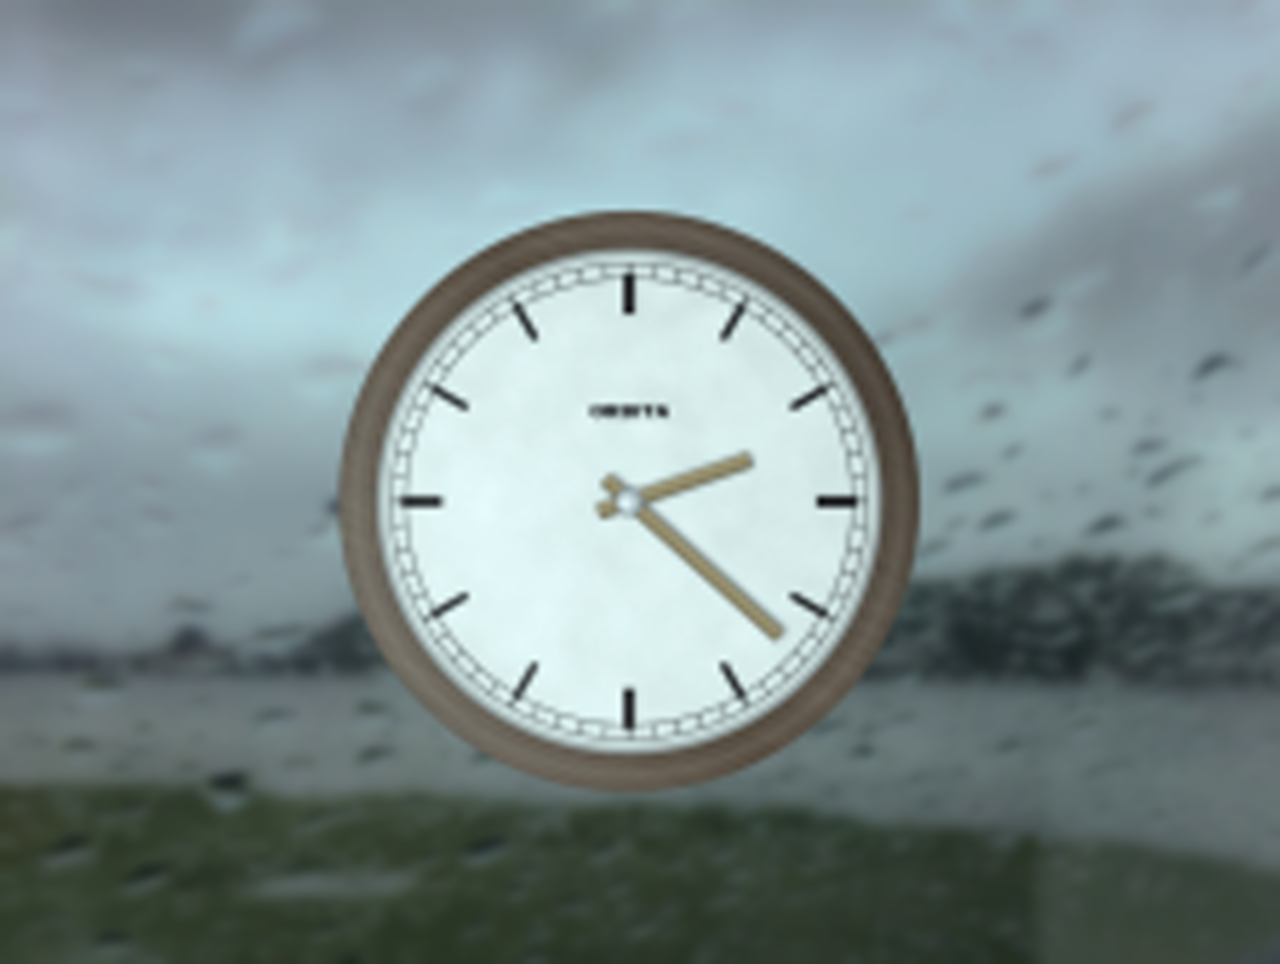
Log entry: 2:22
